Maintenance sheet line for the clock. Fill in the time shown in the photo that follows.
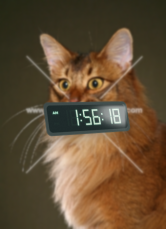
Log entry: 1:56:18
